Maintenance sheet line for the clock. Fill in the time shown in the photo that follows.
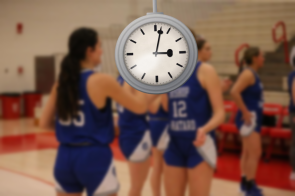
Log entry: 3:02
